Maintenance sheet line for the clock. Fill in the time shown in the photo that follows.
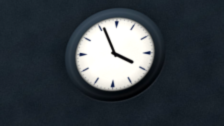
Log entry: 3:56
